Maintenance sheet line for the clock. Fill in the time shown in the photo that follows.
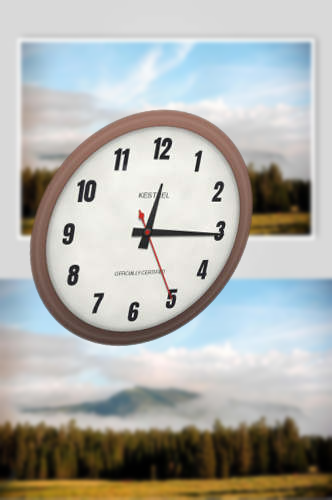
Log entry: 12:15:25
